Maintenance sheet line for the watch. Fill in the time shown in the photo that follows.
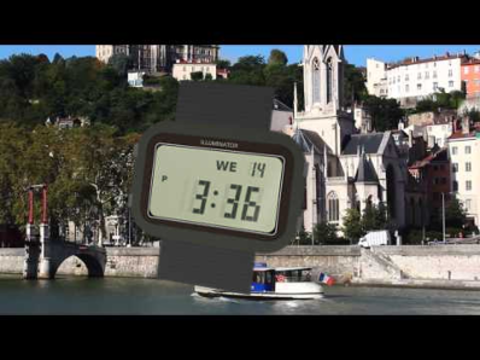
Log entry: 3:36
